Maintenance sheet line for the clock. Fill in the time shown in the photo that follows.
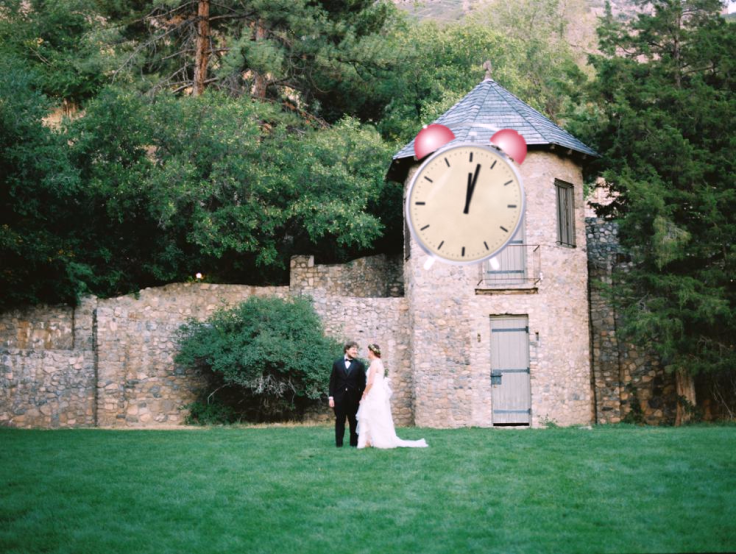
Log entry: 12:02
